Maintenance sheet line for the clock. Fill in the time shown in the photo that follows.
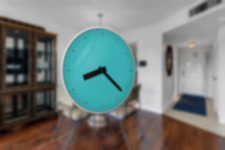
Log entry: 8:22
